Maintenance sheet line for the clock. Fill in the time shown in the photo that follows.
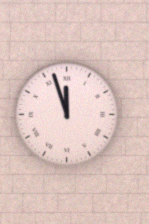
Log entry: 11:57
